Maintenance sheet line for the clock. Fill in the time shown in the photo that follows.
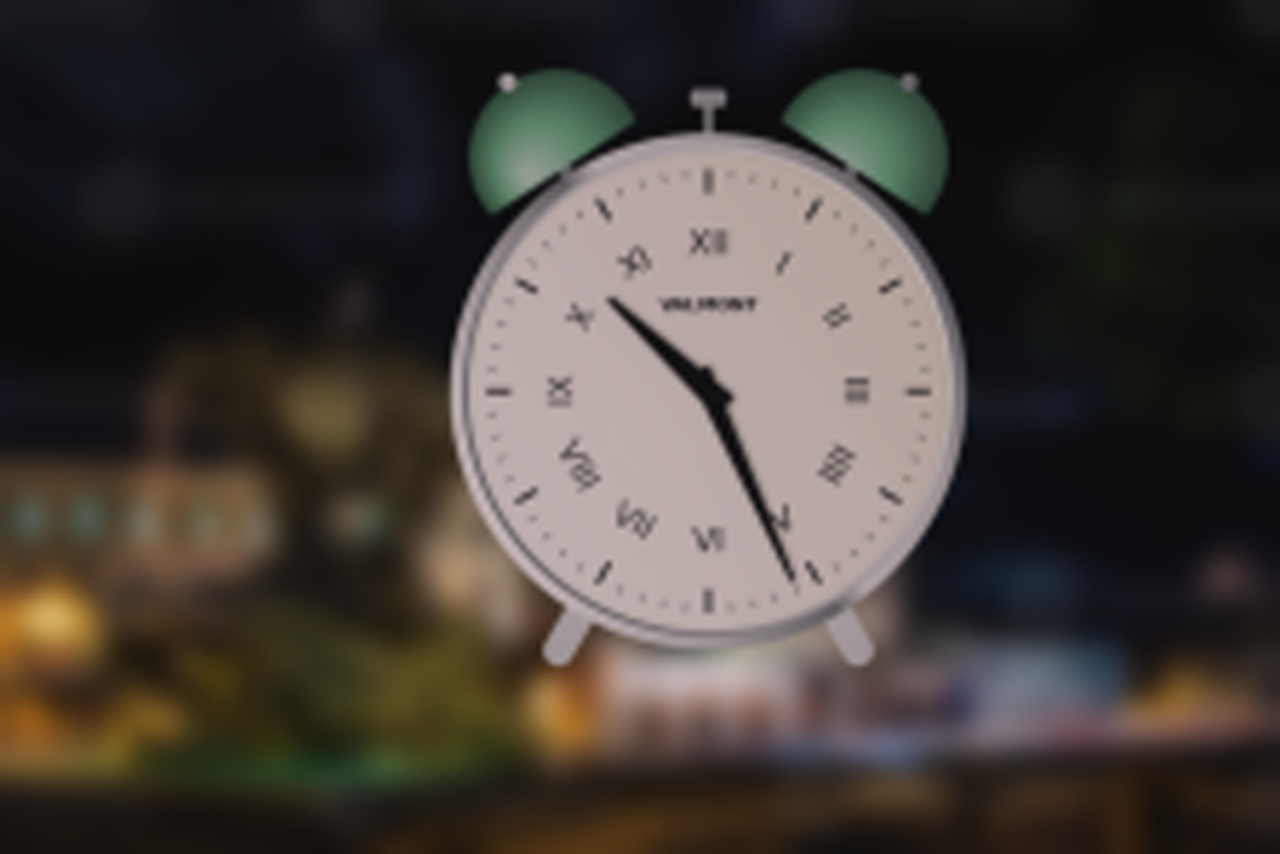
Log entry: 10:26
